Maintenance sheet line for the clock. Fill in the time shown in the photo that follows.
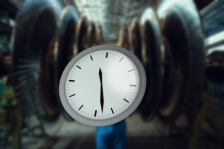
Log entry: 11:28
